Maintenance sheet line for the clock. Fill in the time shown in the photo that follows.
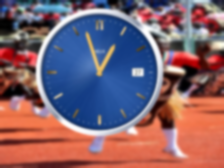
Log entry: 12:57
